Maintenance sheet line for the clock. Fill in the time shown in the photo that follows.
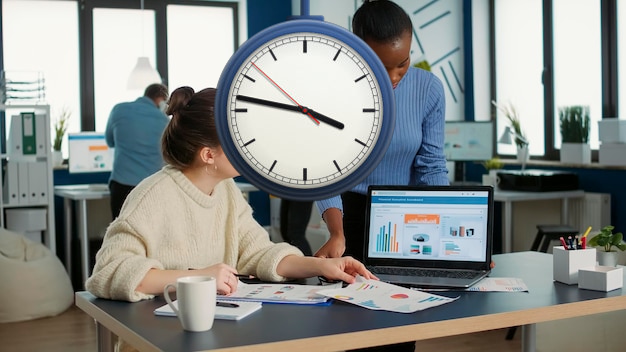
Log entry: 3:46:52
